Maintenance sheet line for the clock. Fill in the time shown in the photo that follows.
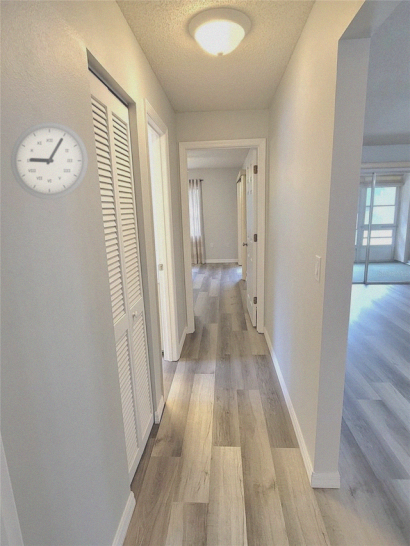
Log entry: 9:05
